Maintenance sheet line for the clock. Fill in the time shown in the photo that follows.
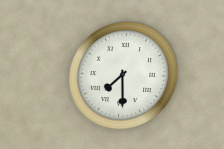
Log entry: 7:29
